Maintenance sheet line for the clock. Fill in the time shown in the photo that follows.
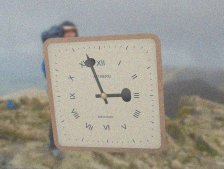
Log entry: 2:57
